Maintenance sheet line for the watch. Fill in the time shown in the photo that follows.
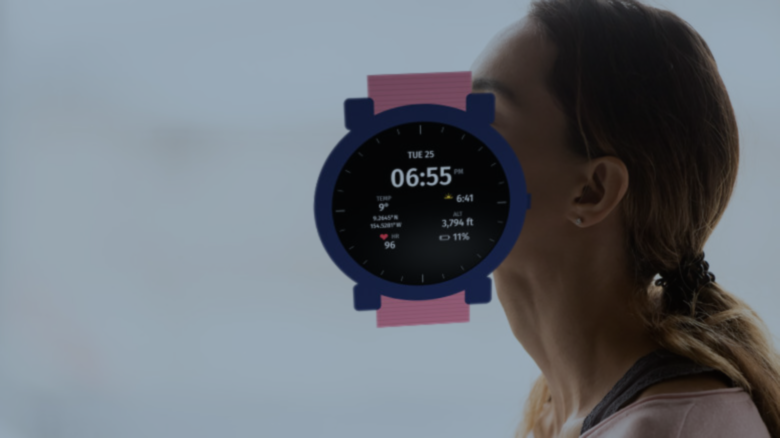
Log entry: 6:55
